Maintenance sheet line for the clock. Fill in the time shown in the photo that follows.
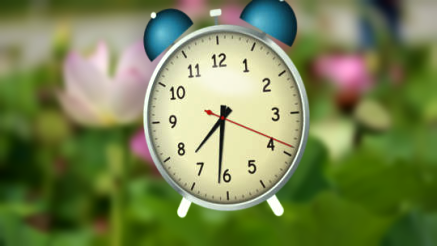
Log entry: 7:31:19
